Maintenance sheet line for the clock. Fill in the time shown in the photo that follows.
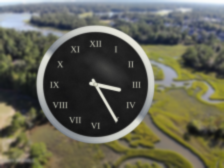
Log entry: 3:25
